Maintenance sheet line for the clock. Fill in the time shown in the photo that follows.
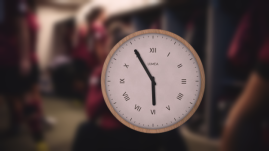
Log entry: 5:55
